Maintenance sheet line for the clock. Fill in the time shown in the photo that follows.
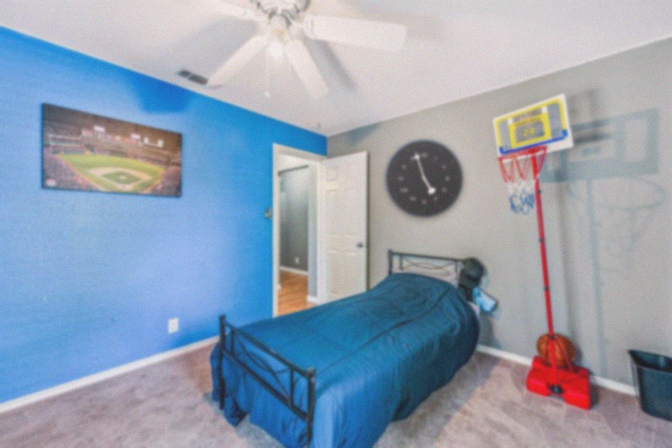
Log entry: 4:57
